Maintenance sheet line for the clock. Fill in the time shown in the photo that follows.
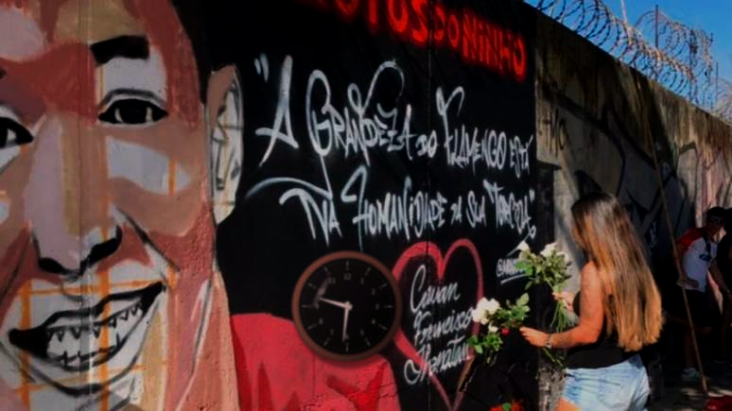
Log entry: 9:31
